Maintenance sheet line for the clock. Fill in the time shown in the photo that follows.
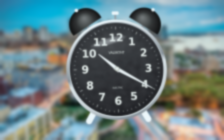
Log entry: 10:20
